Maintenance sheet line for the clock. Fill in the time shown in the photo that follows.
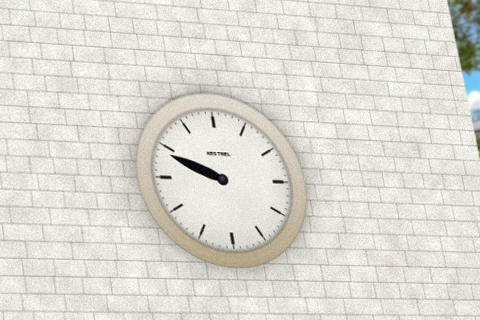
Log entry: 9:49
